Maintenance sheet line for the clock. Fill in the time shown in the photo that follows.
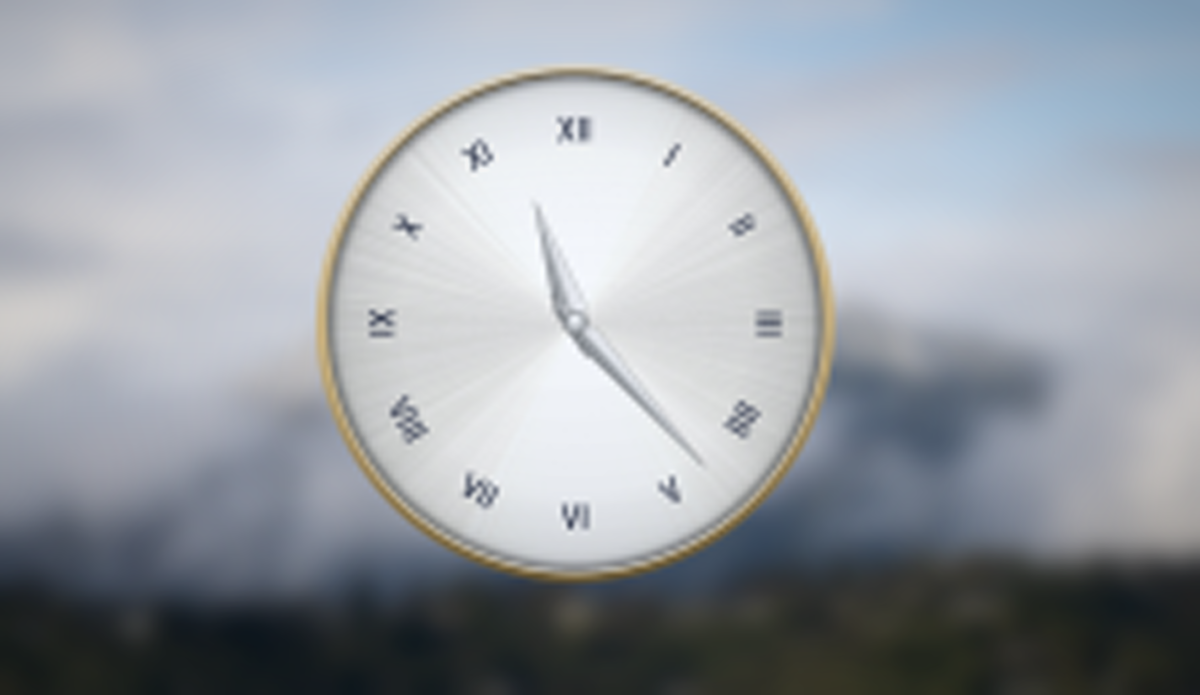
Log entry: 11:23
